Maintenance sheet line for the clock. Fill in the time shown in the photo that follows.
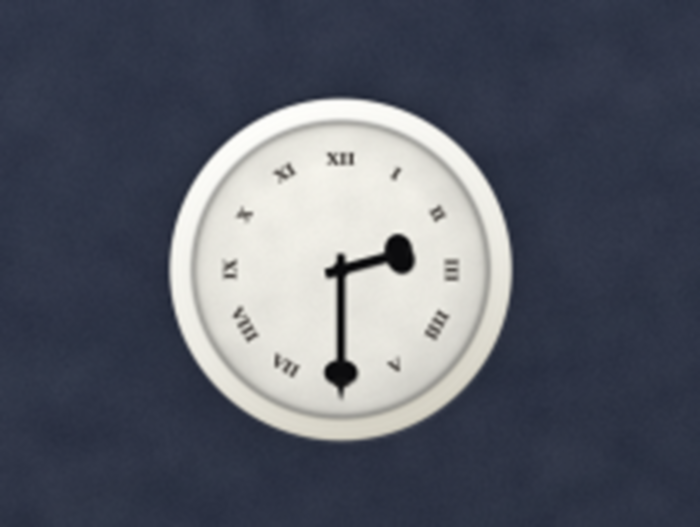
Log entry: 2:30
